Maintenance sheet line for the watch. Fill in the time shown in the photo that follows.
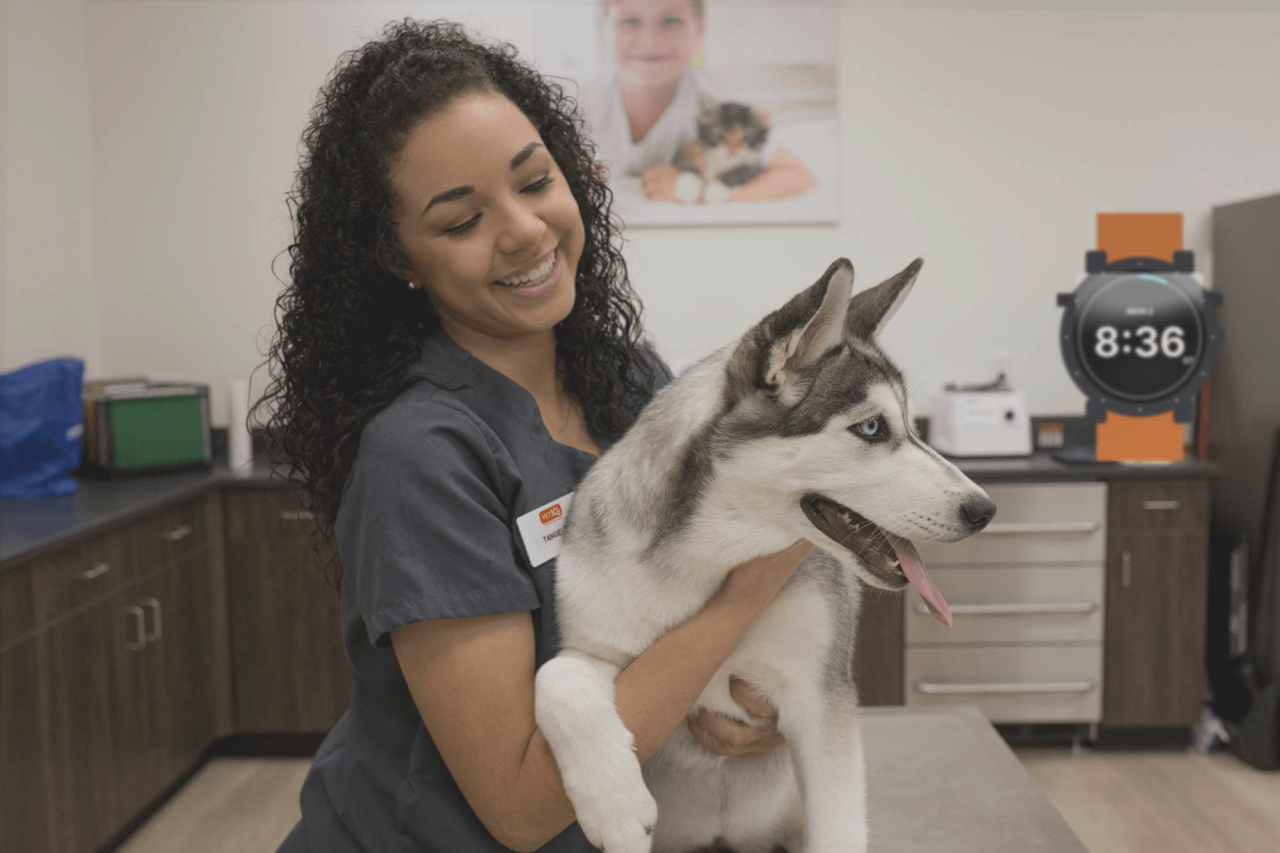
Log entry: 8:36
